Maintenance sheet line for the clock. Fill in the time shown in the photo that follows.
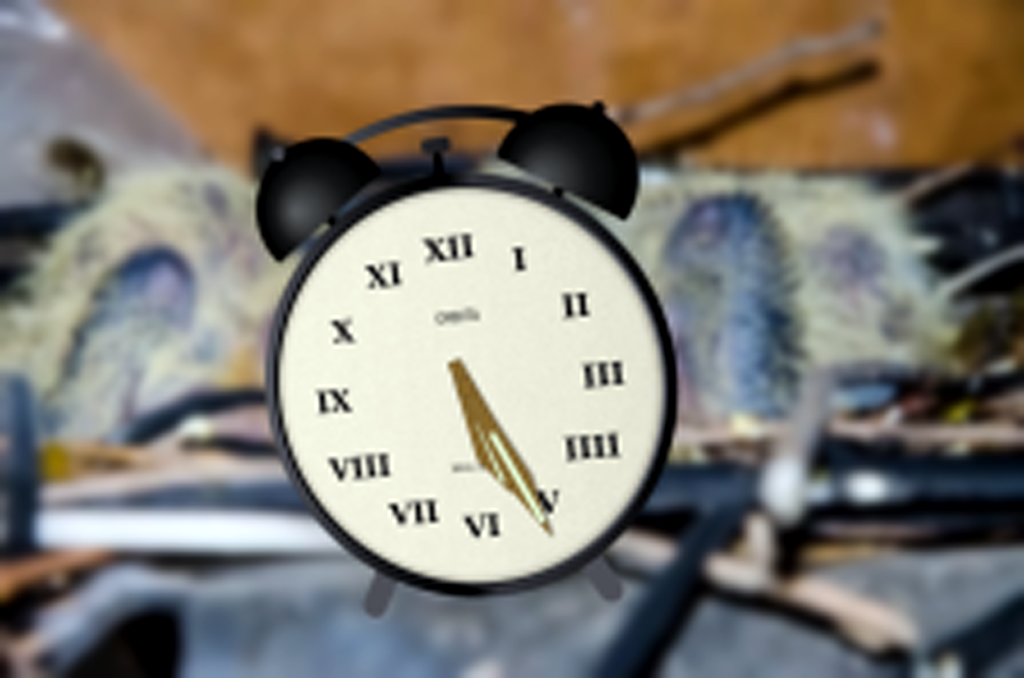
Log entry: 5:26
